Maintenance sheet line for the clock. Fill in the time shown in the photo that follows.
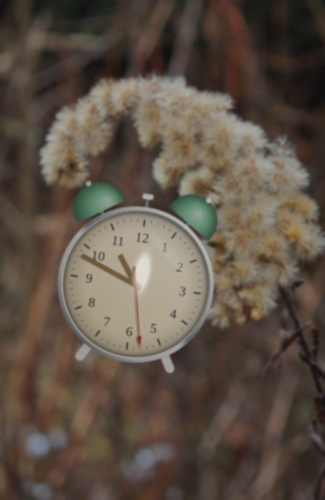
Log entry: 10:48:28
